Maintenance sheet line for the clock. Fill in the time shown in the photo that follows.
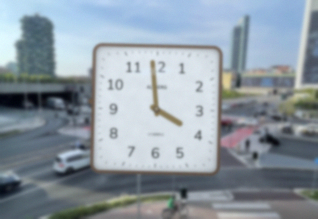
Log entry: 3:59
